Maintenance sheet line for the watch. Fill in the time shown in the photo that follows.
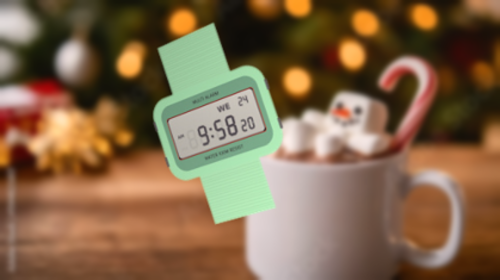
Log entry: 9:58:20
